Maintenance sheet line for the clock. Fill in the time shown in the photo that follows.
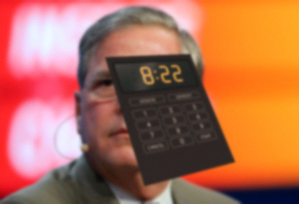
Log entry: 8:22
